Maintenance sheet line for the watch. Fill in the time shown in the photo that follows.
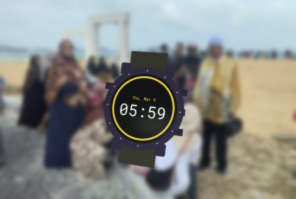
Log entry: 5:59
